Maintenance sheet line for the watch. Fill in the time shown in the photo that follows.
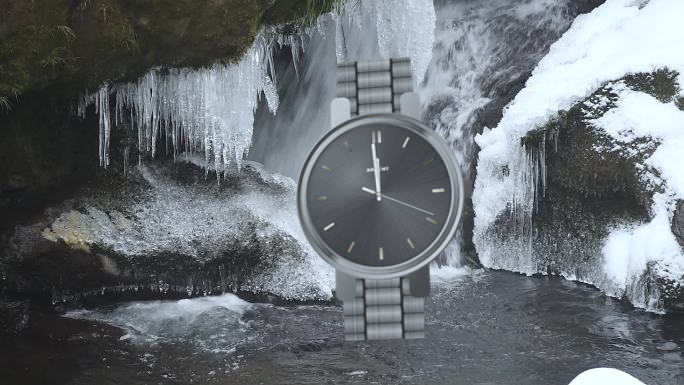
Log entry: 11:59:19
